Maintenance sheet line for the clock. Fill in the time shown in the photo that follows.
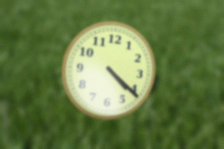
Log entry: 4:21
